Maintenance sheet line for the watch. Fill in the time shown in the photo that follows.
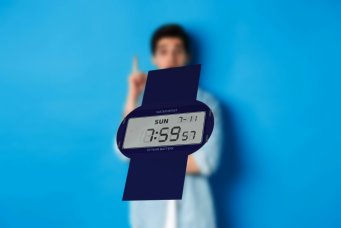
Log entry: 7:59:57
